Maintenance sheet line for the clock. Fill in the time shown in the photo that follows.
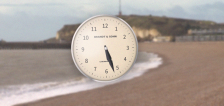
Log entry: 5:27
